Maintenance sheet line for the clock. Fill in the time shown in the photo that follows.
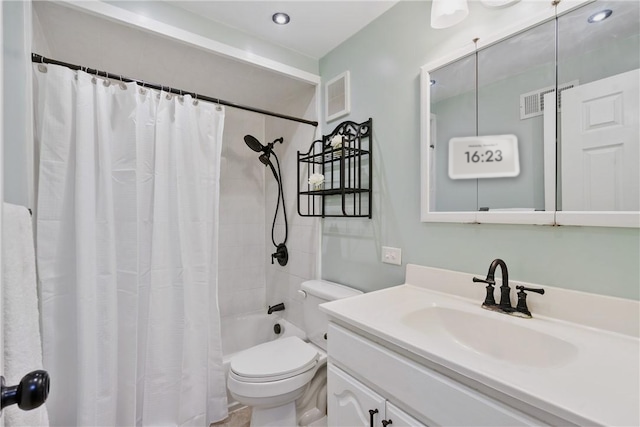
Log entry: 16:23
